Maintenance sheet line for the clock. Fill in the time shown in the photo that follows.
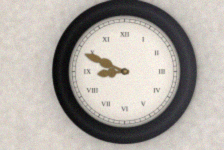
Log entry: 8:49
